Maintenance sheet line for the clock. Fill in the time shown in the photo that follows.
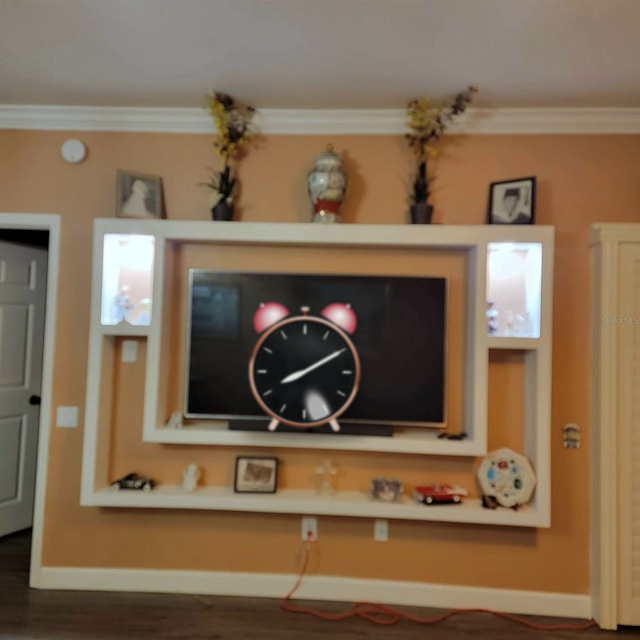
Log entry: 8:10
